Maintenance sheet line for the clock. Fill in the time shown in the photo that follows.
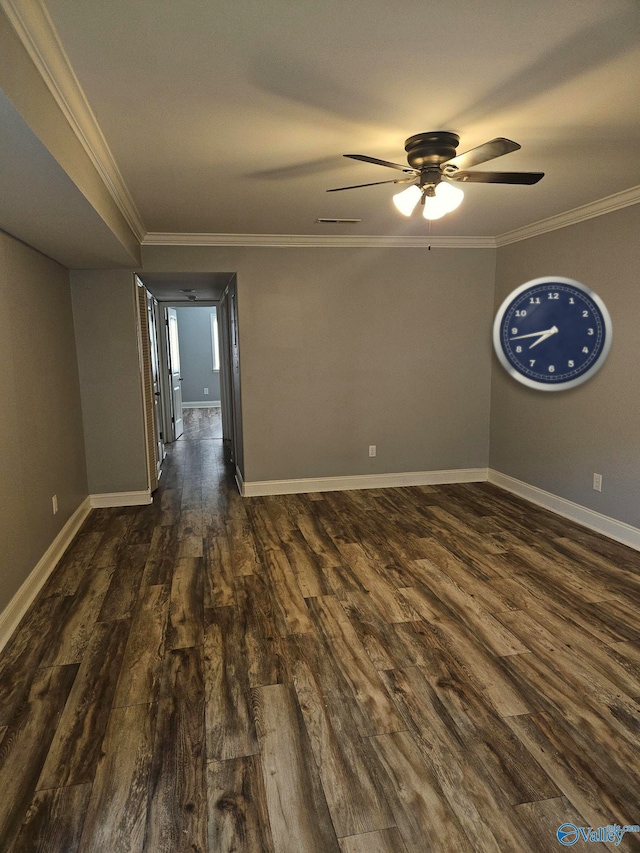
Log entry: 7:43
